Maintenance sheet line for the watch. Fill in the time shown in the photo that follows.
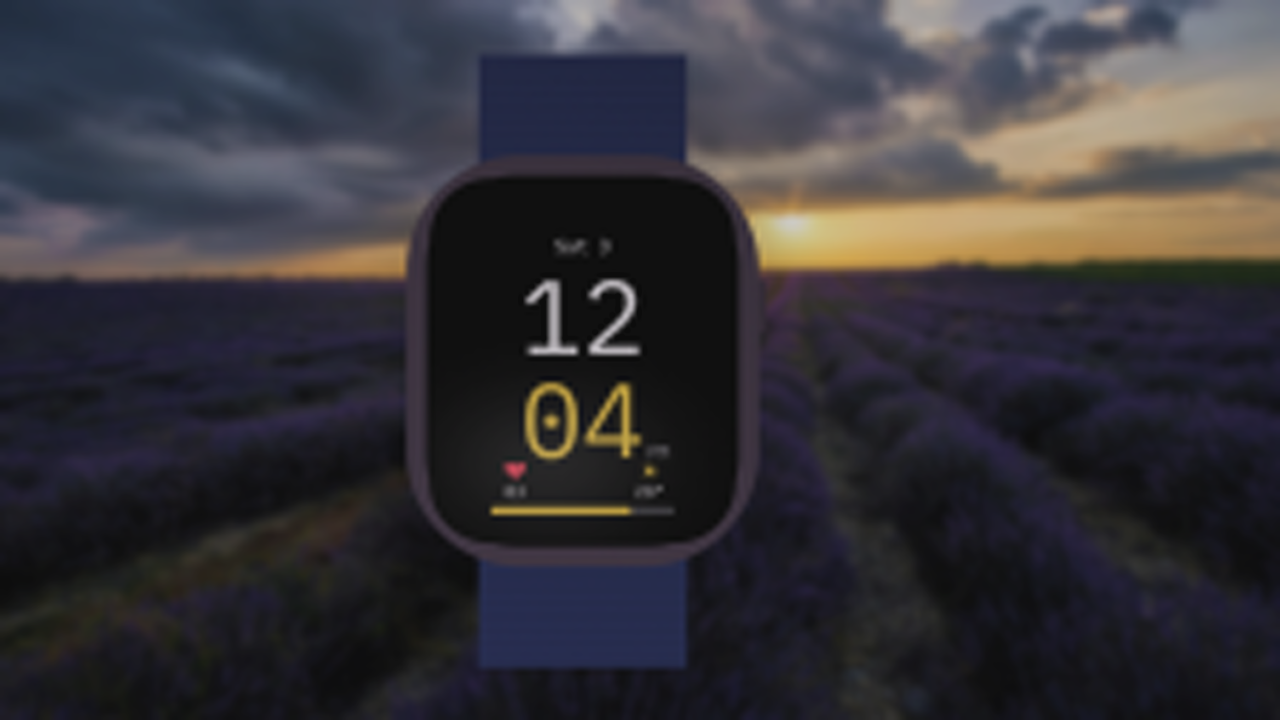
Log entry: 12:04
